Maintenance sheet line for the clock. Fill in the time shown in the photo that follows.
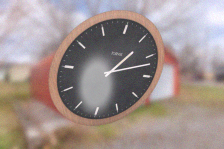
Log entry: 1:12
